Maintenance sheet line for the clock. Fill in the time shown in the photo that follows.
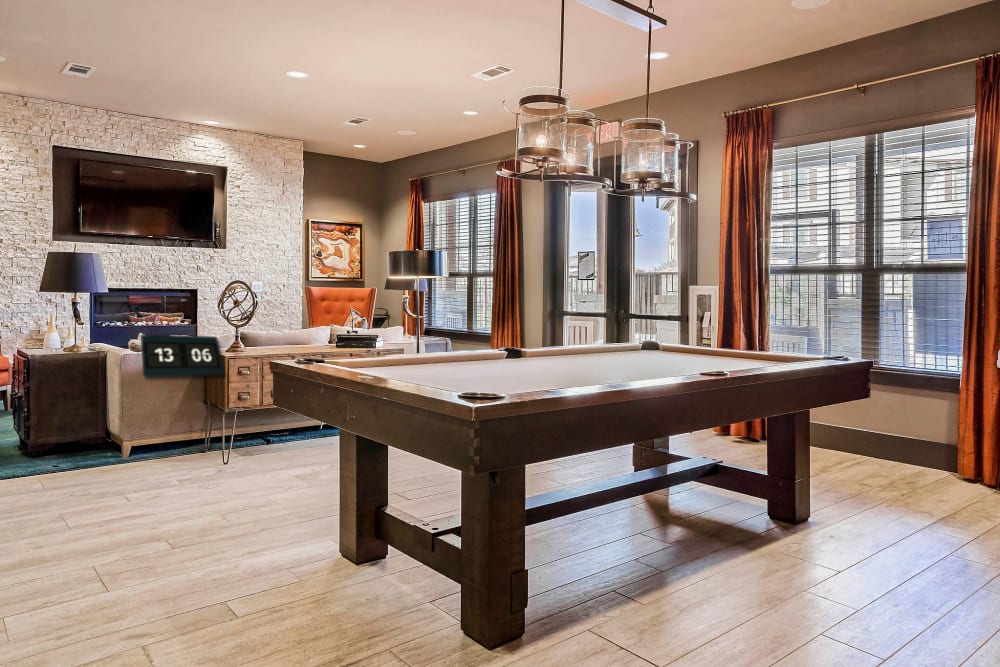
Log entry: 13:06
